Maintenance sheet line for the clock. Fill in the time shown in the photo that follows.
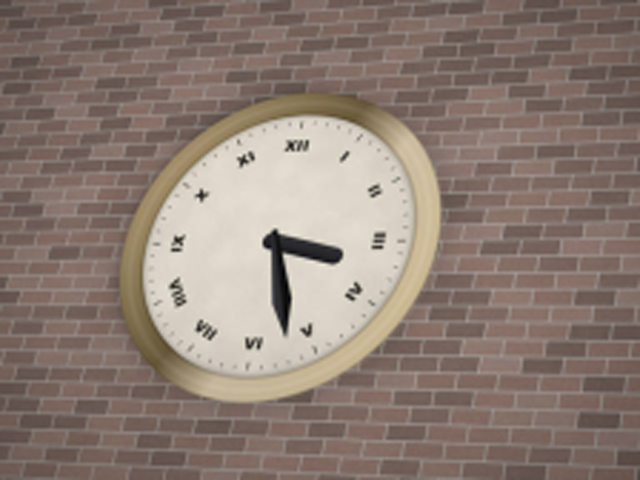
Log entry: 3:27
